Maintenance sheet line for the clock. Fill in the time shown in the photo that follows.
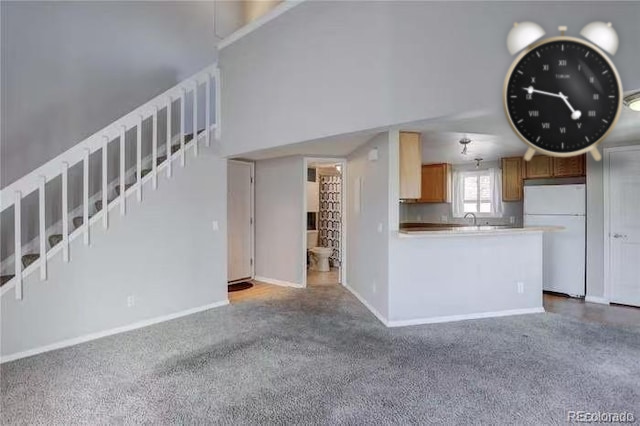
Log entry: 4:47
